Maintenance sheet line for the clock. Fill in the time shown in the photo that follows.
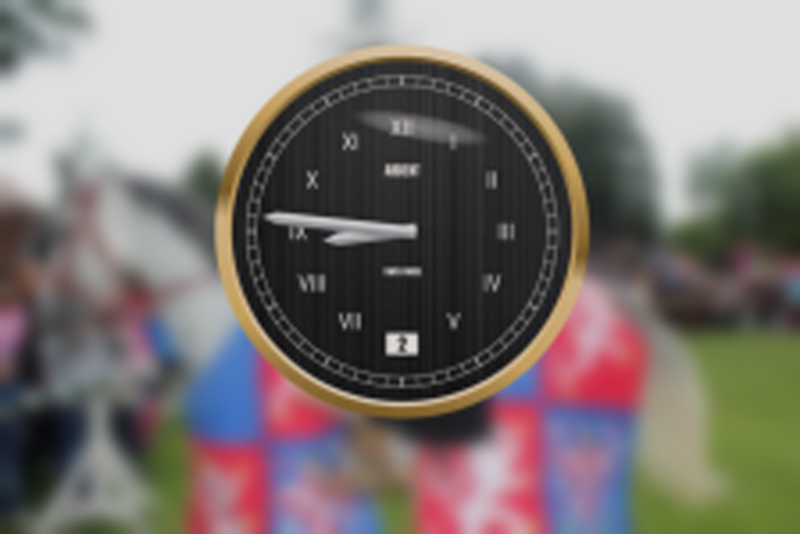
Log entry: 8:46
